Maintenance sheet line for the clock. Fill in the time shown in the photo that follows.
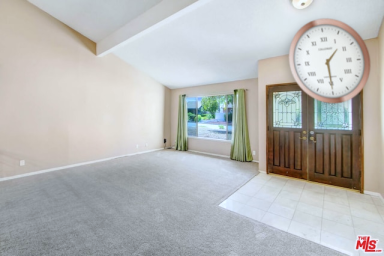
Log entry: 1:30
